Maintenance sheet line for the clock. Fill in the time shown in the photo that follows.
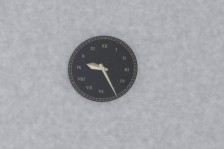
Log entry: 9:25
